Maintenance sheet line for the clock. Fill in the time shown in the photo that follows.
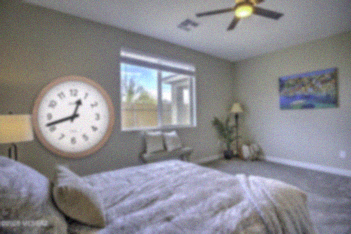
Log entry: 12:42
